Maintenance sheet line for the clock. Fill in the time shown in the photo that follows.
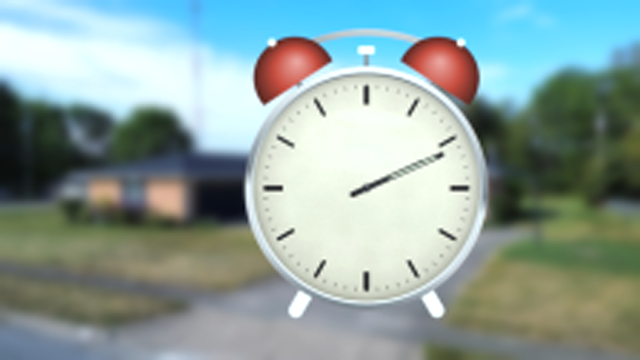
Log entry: 2:11
